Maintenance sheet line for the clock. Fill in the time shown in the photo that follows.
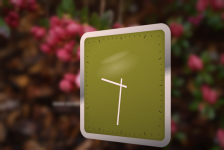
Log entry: 9:31
